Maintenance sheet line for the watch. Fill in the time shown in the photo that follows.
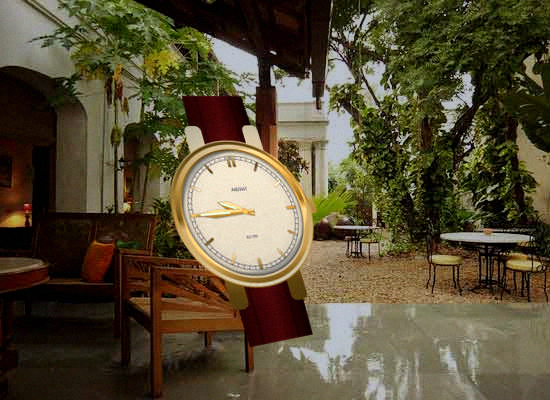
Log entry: 9:45
